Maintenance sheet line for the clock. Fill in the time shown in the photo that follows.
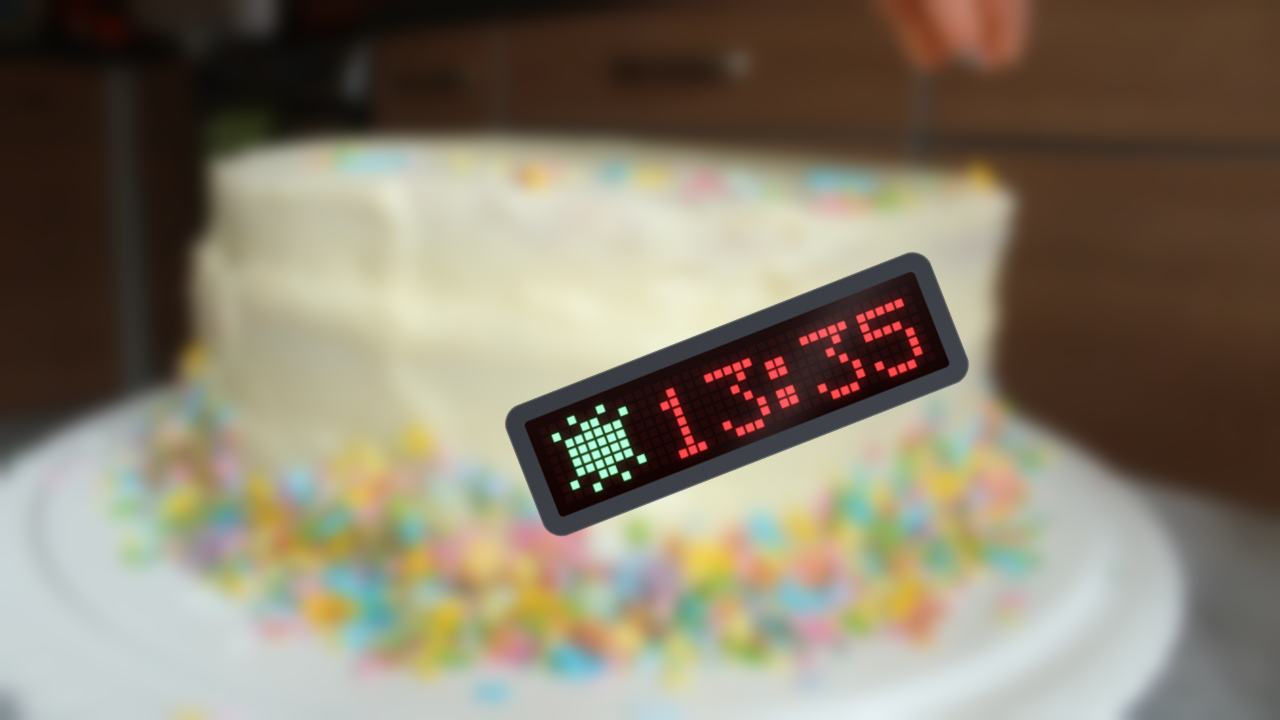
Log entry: 13:35
